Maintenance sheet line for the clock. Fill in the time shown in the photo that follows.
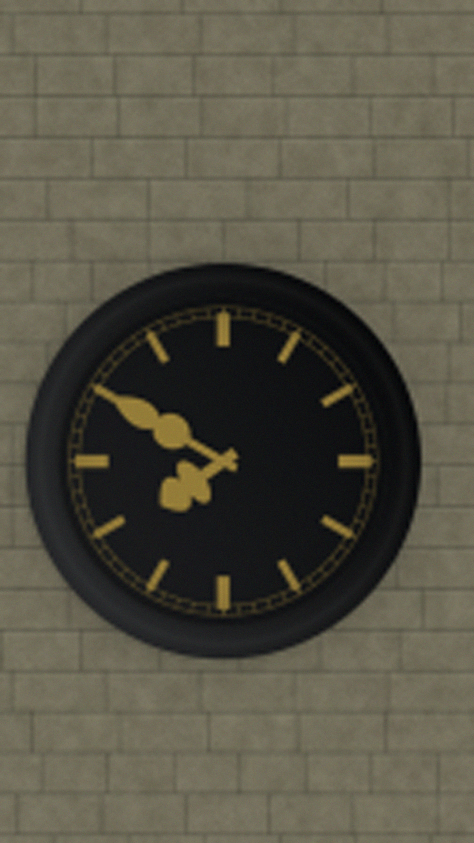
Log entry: 7:50
